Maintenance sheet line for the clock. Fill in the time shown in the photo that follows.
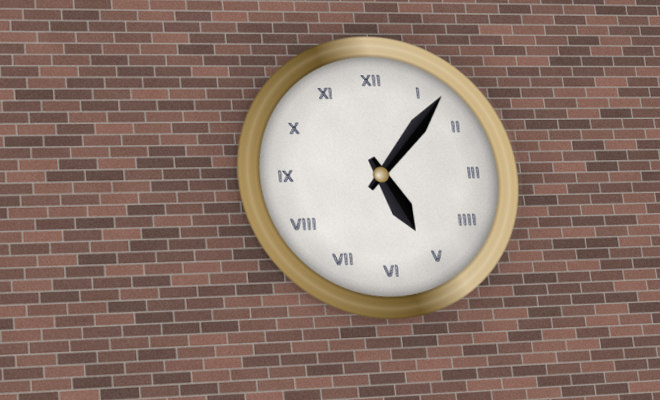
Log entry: 5:07
